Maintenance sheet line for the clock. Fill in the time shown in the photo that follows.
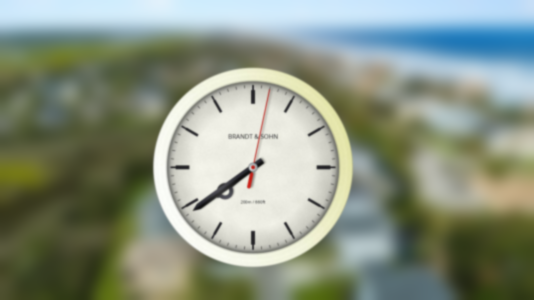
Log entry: 7:39:02
